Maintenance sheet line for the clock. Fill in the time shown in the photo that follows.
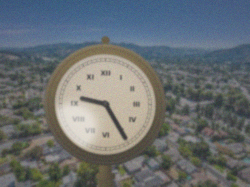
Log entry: 9:25
